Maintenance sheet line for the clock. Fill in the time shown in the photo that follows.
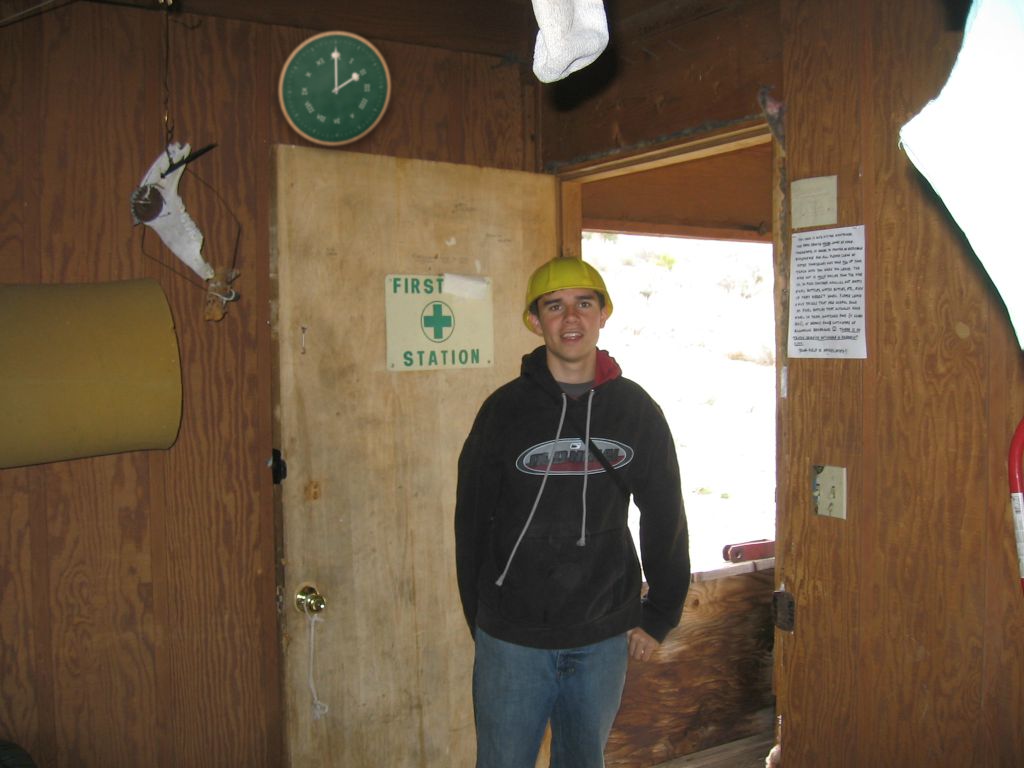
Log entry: 2:00
